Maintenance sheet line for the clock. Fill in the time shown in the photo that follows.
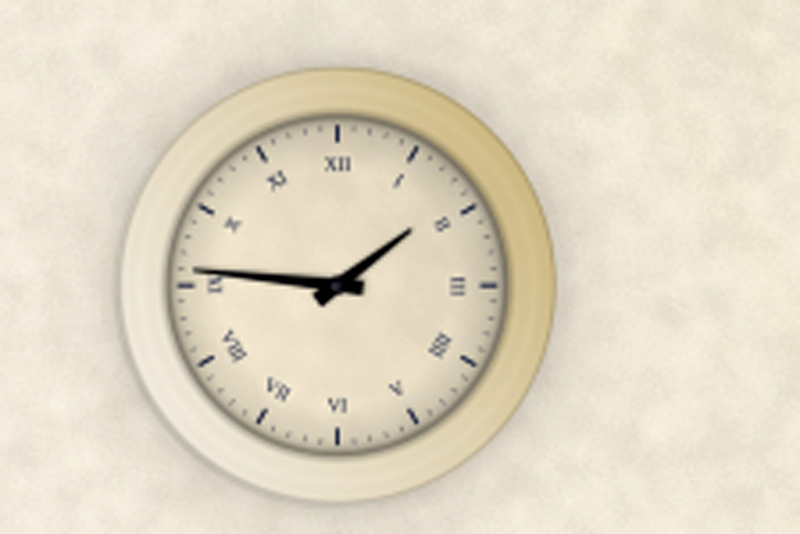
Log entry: 1:46
